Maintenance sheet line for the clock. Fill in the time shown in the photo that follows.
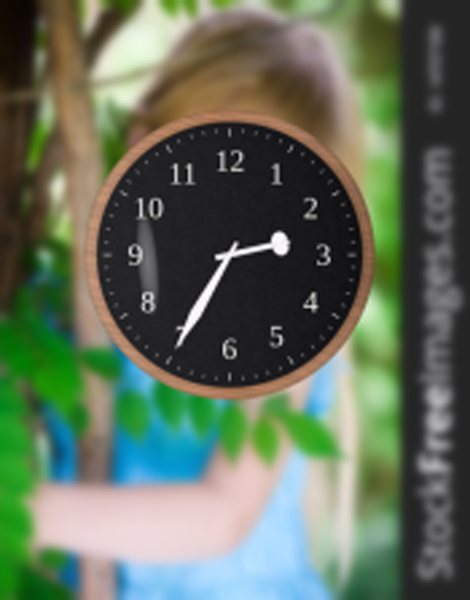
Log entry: 2:35
